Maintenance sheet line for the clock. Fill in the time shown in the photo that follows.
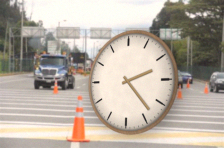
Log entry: 2:23
